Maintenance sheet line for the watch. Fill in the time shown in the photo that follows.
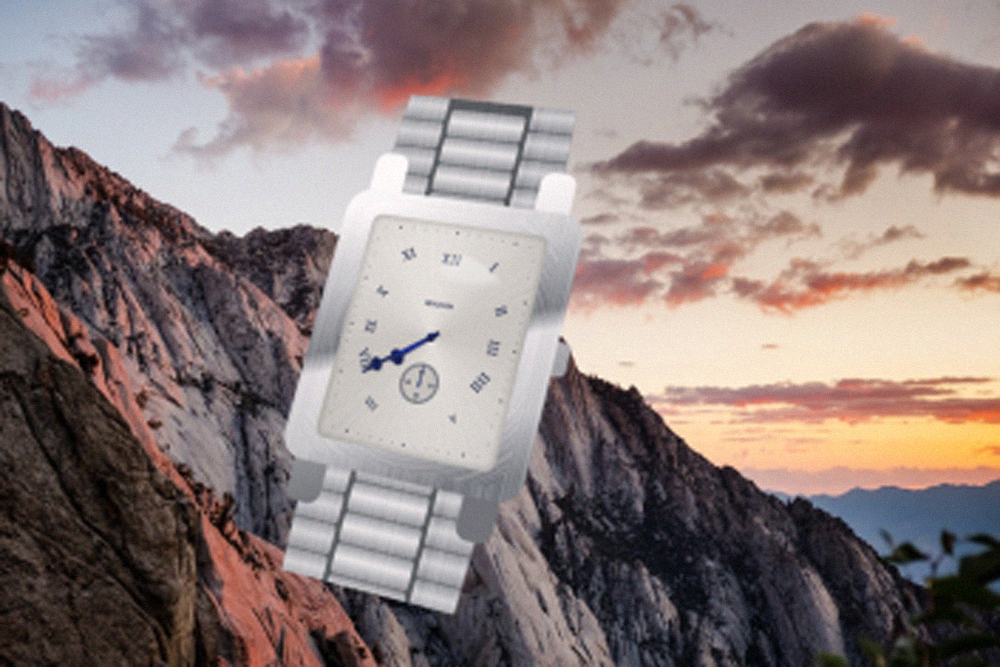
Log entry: 7:39
